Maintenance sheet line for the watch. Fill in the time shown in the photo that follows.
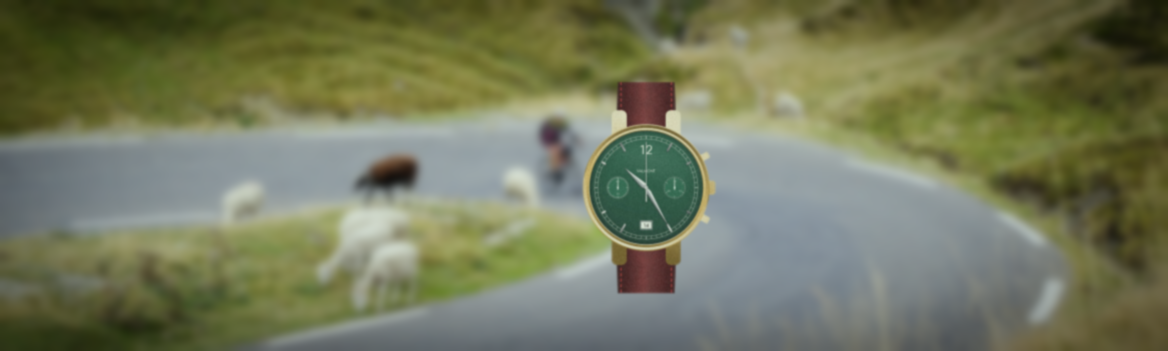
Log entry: 10:25
